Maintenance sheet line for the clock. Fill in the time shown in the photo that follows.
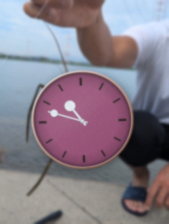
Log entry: 10:48
